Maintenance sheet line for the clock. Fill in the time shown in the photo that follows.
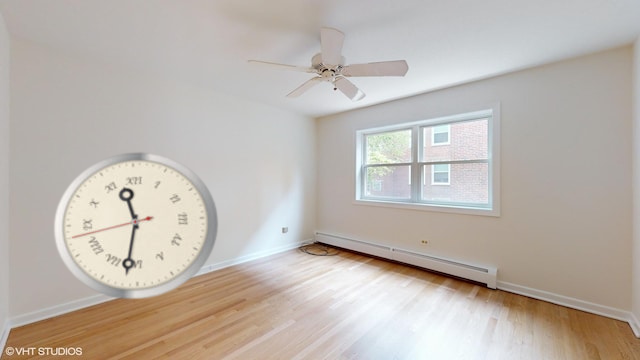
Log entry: 11:31:43
